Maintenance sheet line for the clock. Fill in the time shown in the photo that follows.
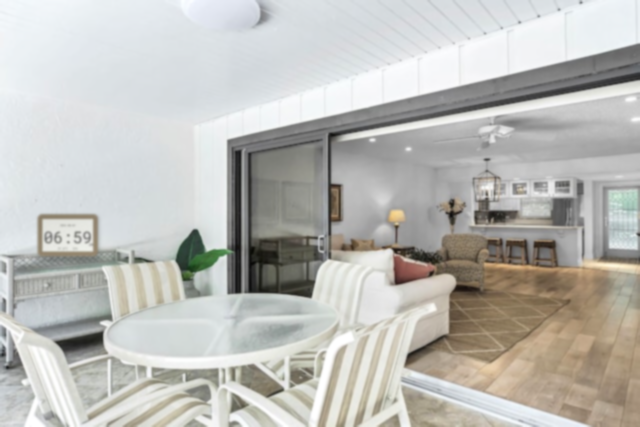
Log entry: 6:59
